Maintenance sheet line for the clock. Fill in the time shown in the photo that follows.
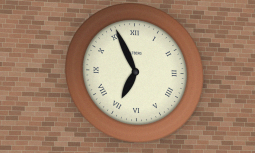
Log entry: 6:56
